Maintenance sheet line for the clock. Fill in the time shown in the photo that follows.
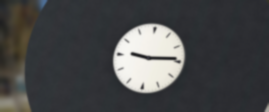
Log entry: 9:14
